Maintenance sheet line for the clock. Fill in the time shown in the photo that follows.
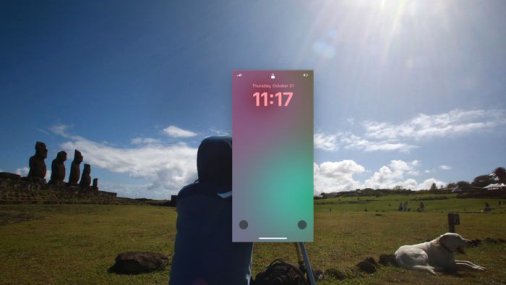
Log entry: 11:17
